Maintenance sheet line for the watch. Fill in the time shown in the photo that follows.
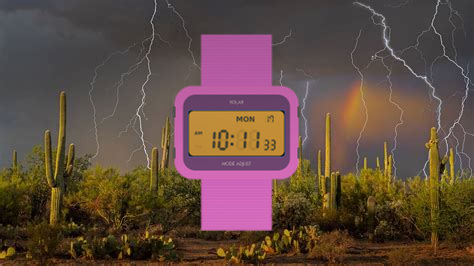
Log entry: 10:11:33
